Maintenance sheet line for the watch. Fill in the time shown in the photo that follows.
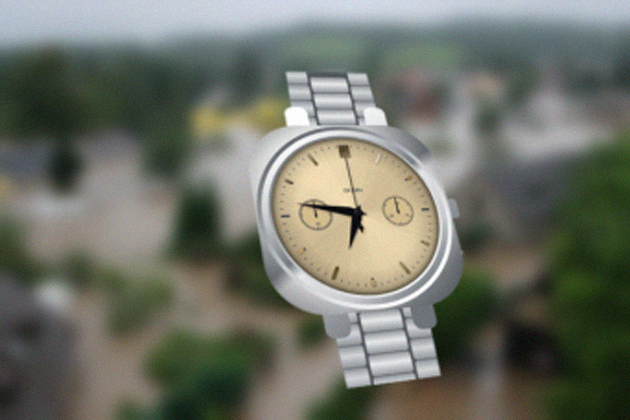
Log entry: 6:47
